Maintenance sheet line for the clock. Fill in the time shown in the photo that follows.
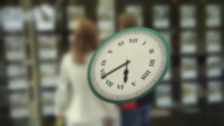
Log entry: 5:39
